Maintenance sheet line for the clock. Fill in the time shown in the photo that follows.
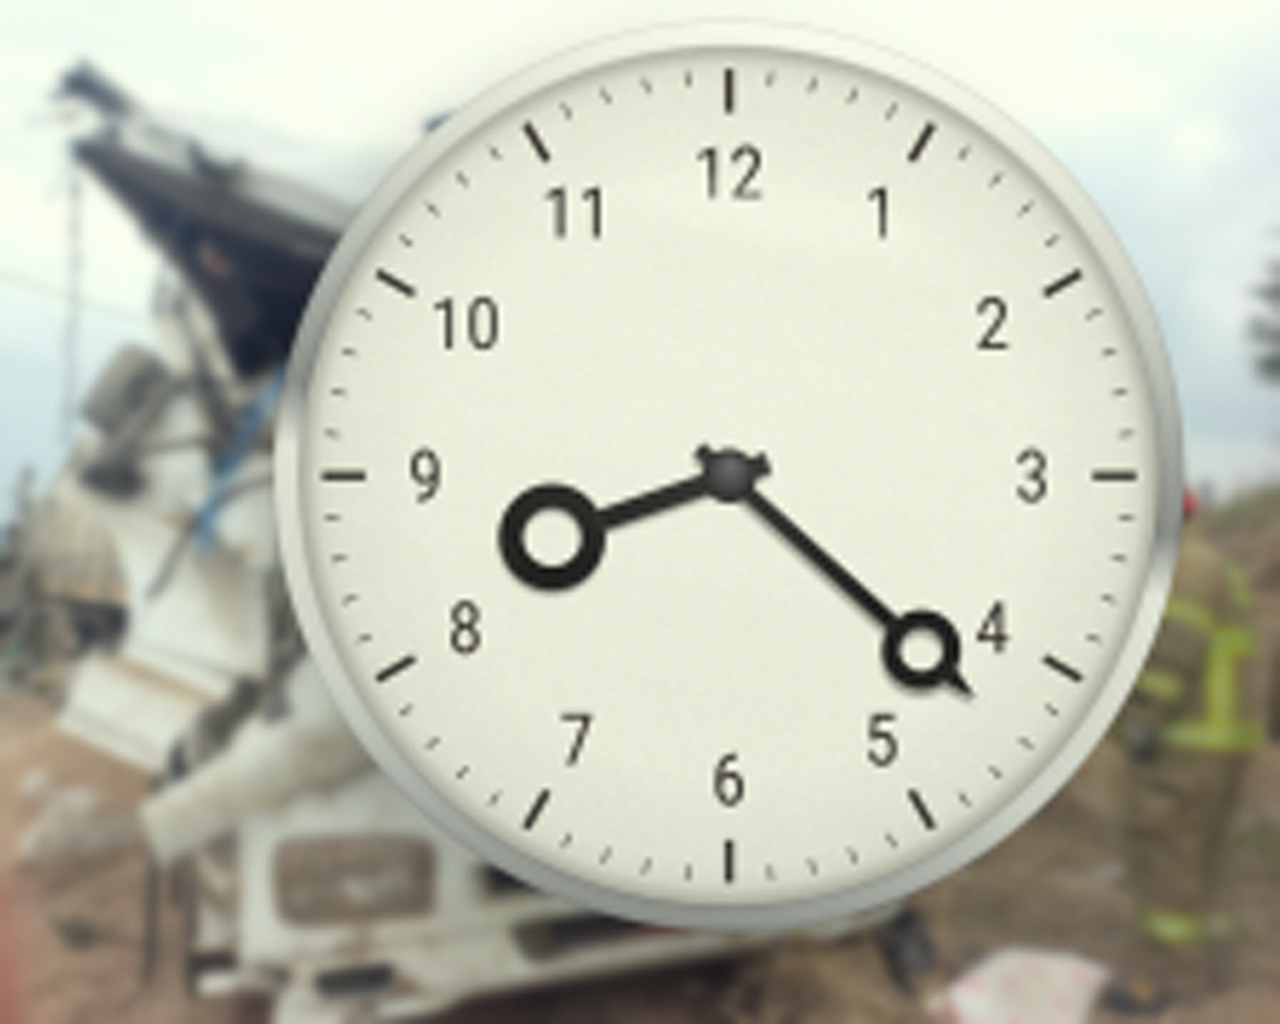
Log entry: 8:22
